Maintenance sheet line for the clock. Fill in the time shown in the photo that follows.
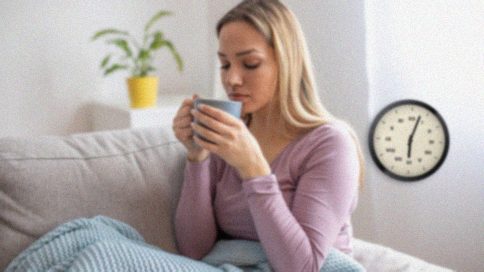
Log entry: 6:03
